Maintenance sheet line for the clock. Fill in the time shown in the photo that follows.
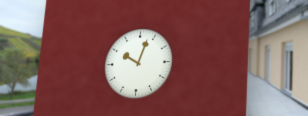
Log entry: 10:03
